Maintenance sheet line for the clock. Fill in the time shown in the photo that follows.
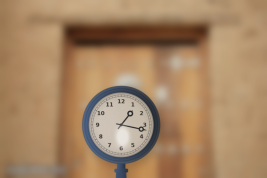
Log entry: 1:17
